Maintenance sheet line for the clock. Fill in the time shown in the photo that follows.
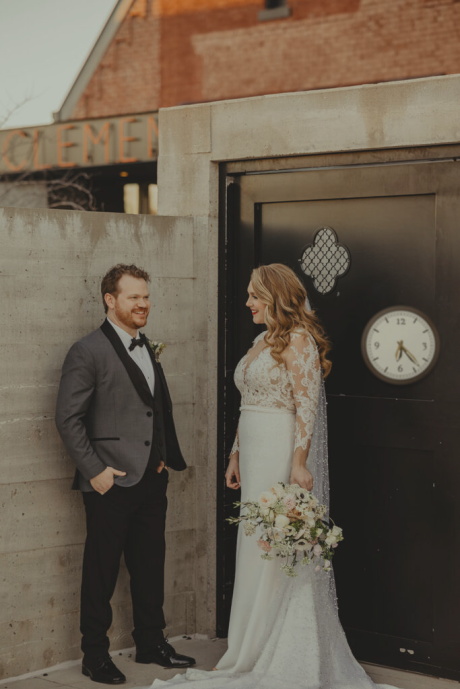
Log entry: 6:23
